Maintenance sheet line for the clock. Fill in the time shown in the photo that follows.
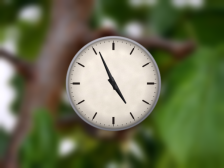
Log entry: 4:56
